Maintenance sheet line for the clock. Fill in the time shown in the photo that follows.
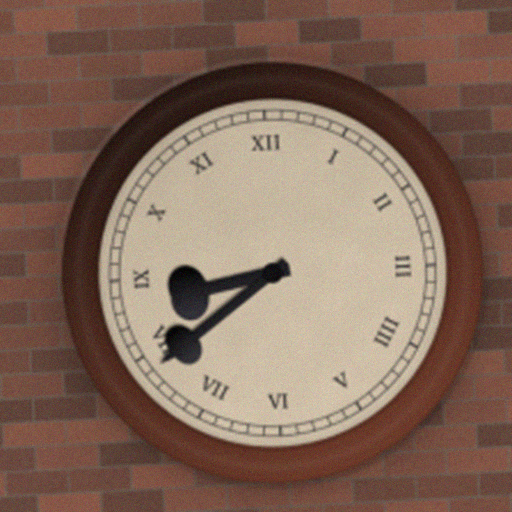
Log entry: 8:39
